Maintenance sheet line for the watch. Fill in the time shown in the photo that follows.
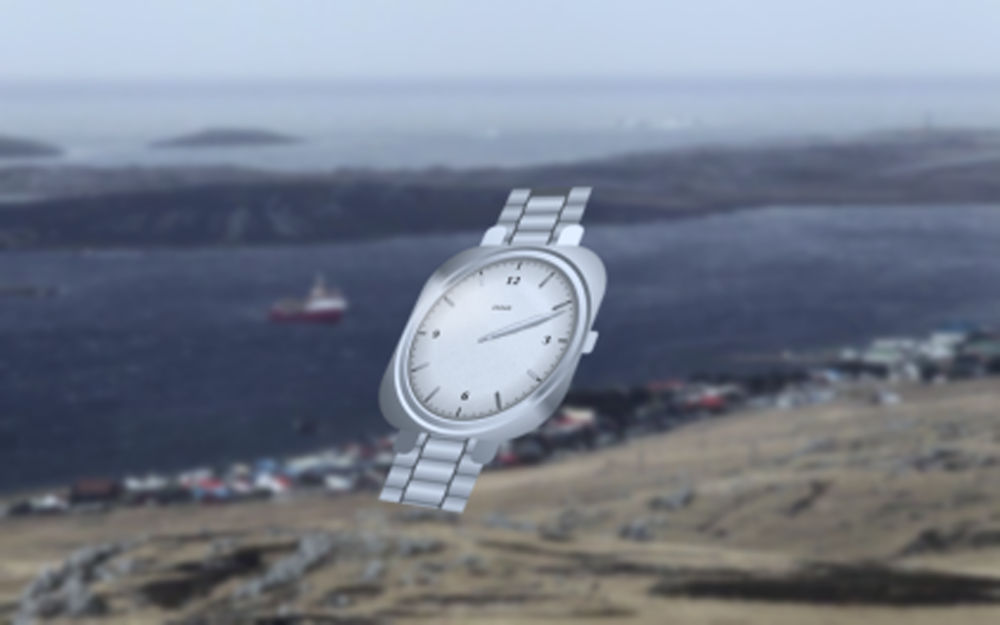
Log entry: 2:11
